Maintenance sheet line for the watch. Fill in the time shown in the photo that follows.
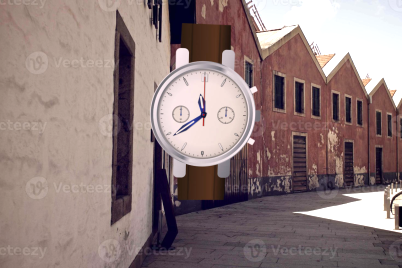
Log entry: 11:39
